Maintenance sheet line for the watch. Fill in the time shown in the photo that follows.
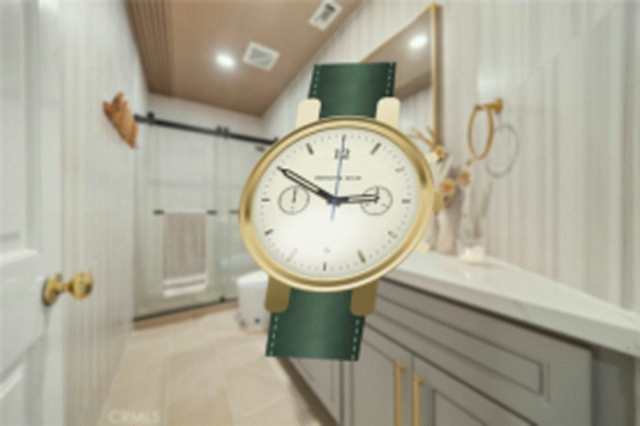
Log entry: 2:50
